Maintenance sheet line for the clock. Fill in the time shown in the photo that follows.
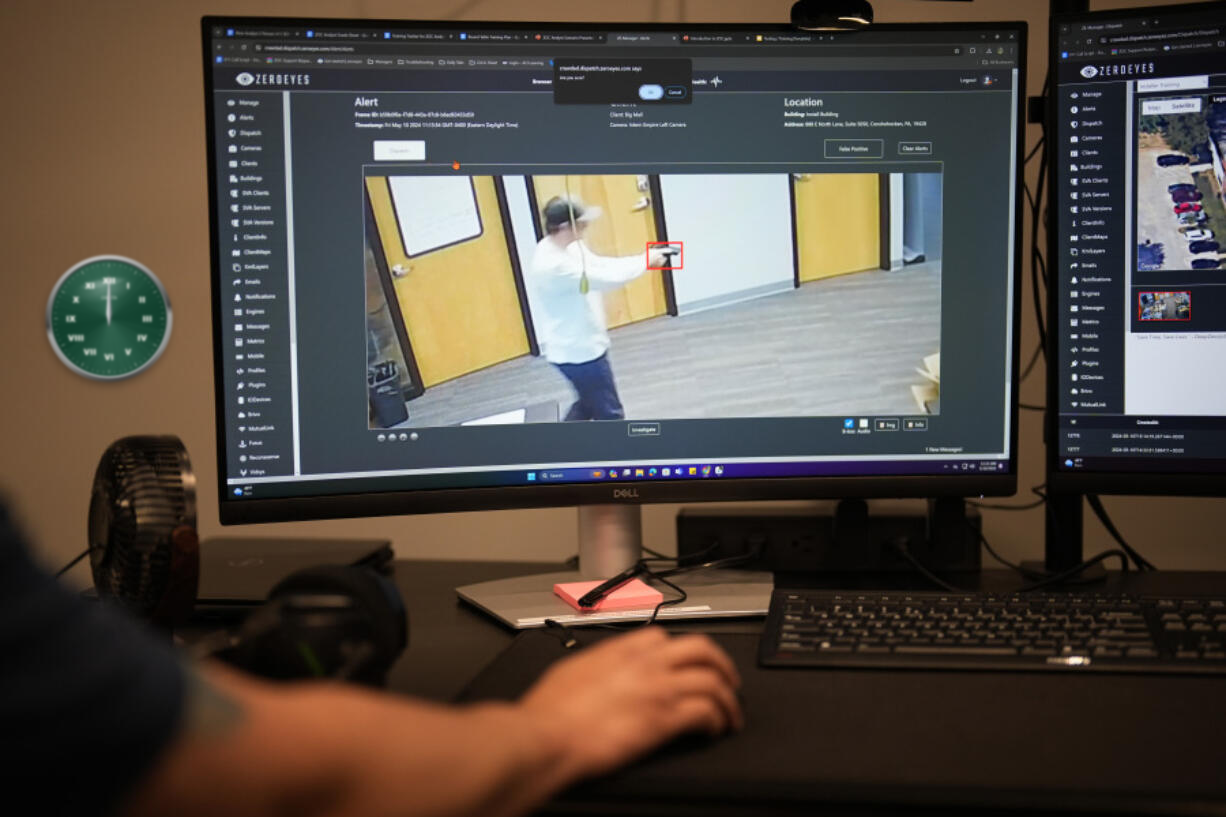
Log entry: 12:00
